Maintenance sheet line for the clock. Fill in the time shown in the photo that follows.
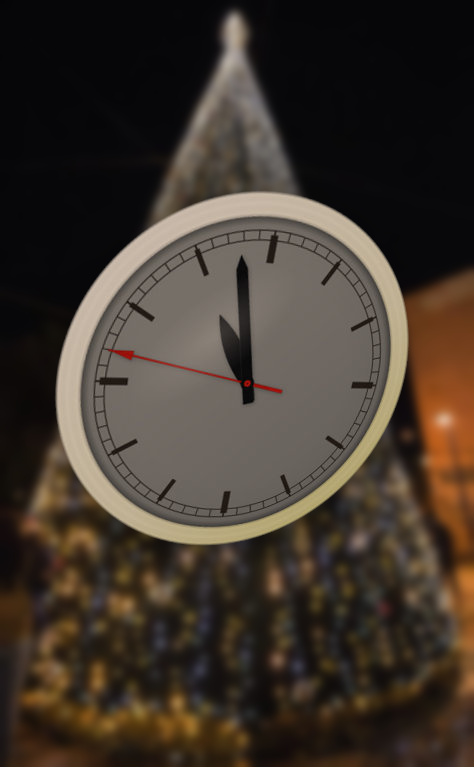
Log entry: 10:57:47
